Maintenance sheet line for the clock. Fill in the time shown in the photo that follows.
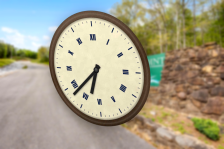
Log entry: 6:38
